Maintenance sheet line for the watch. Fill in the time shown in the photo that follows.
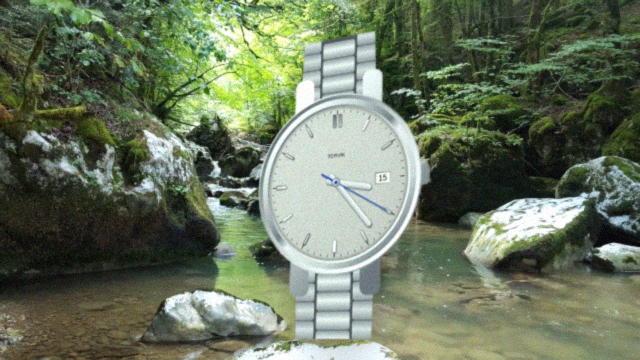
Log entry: 3:23:20
